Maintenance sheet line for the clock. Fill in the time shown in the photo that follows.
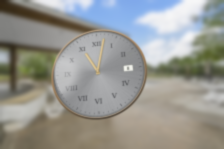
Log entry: 11:02
